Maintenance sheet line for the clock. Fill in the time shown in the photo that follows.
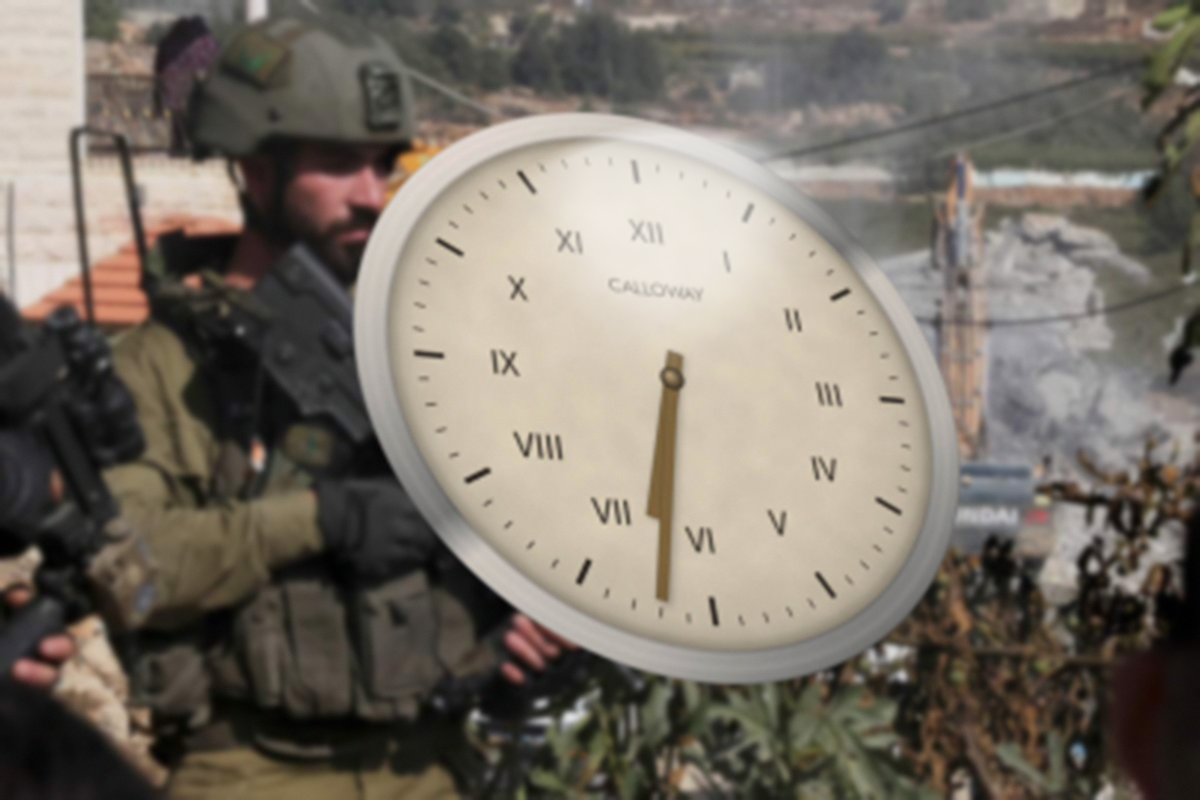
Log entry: 6:32
